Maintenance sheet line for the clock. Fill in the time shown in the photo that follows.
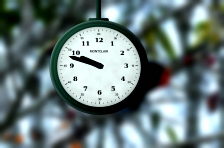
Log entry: 9:48
